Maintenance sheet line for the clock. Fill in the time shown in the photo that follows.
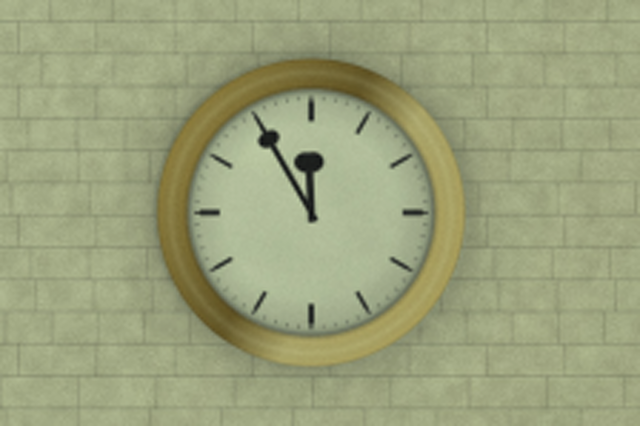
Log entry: 11:55
